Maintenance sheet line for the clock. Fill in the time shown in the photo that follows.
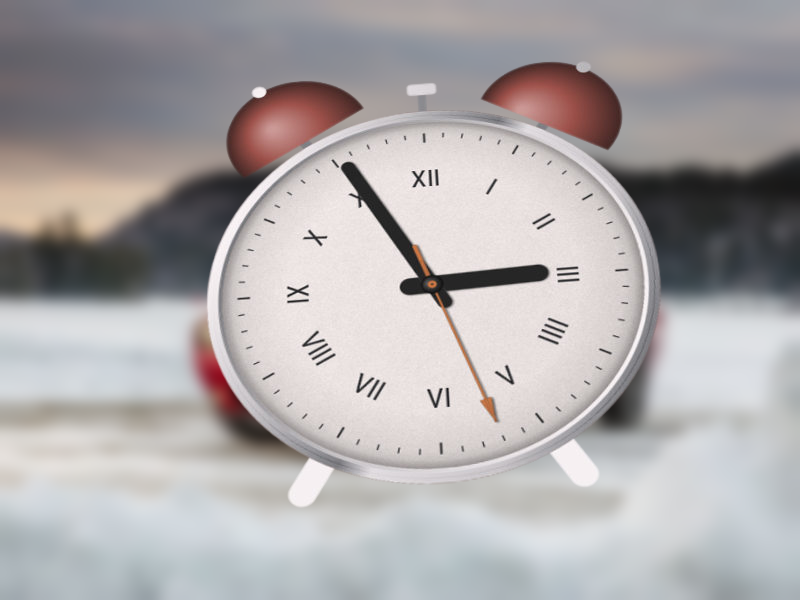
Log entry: 2:55:27
